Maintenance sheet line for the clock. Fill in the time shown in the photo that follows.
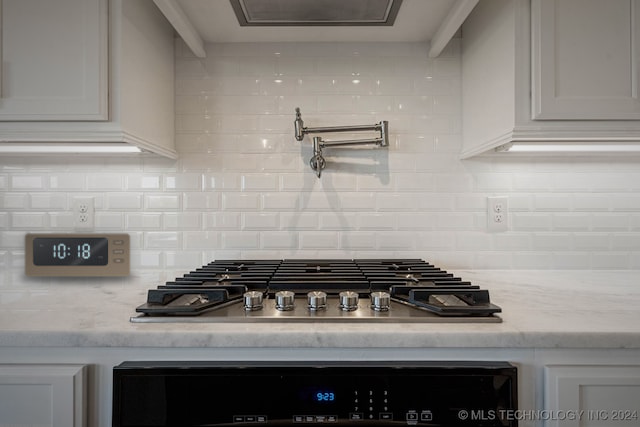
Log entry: 10:18
